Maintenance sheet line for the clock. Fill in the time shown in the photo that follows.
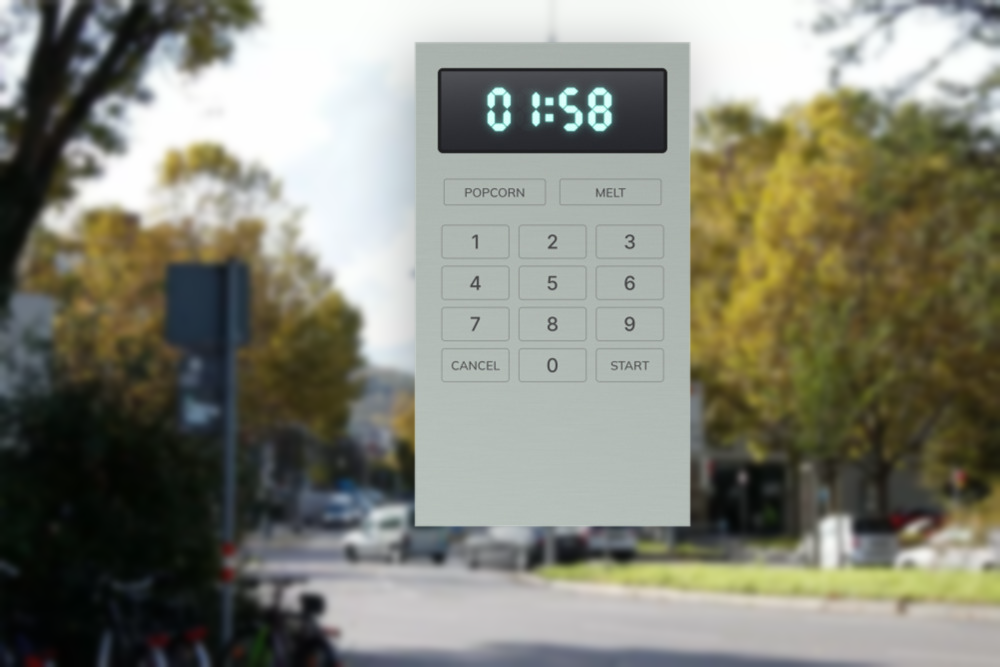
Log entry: 1:58
